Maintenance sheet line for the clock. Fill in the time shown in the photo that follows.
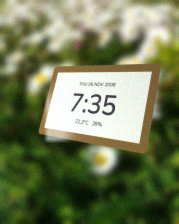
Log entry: 7:35
